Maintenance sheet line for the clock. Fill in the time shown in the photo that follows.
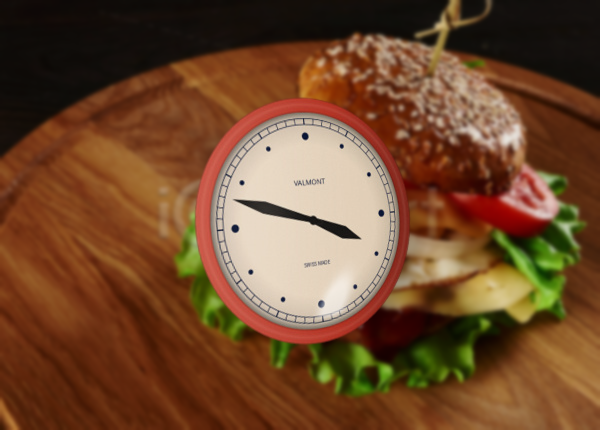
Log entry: 3:48
